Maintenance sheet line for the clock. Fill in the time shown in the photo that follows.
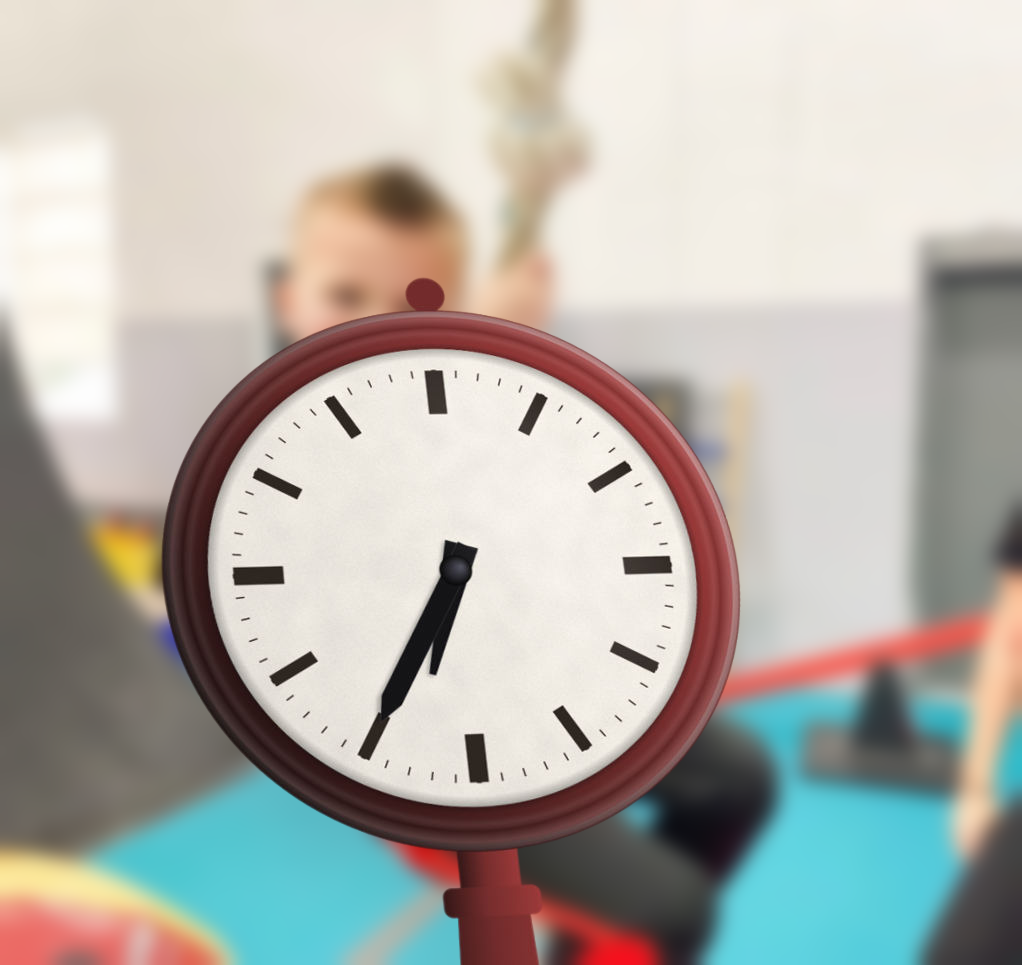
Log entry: 6:35
